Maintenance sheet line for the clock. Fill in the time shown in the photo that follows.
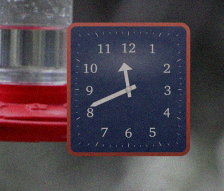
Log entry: 11:41
